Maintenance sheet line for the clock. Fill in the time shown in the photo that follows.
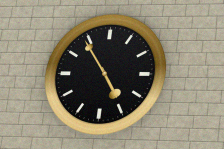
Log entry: 4:54
